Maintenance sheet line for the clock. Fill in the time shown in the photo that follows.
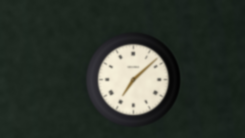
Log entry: 7:08
